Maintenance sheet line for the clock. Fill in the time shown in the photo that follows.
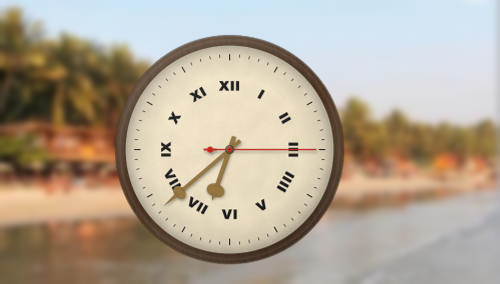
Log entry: 6:38:15
